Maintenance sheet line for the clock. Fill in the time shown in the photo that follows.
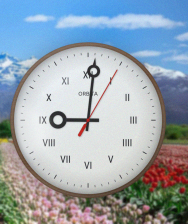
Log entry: 9:01:05
